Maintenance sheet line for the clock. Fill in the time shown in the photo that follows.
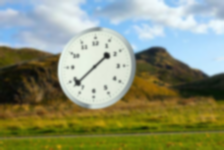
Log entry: 1:38
